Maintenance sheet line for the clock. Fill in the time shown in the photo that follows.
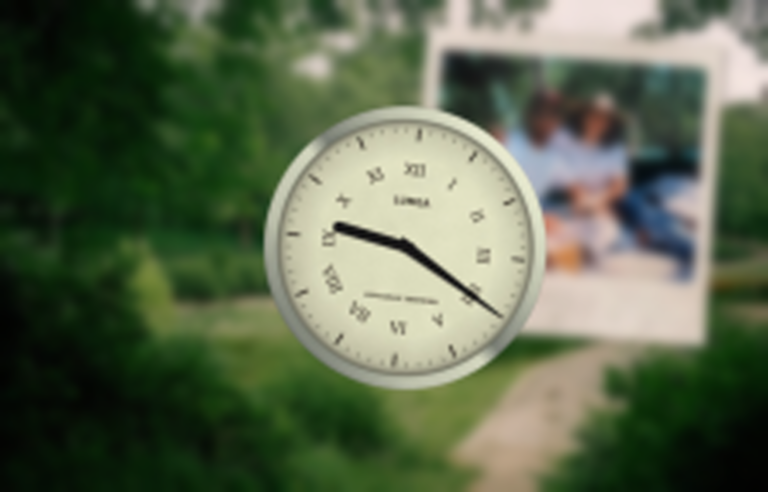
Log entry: 9:20
